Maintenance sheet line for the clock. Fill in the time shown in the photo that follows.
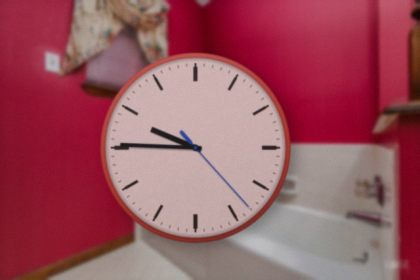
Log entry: 9:45:23
